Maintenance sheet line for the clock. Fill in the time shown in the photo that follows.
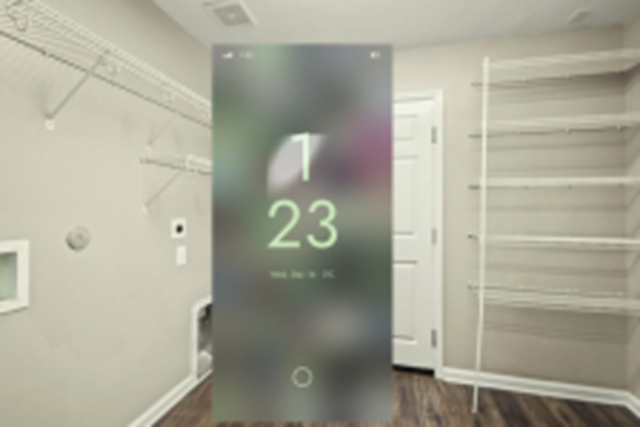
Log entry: 1:23
